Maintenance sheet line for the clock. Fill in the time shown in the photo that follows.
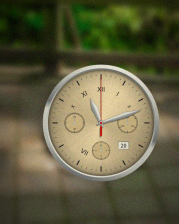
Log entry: 11:12
